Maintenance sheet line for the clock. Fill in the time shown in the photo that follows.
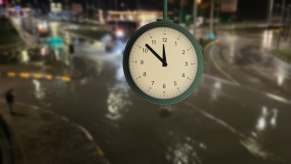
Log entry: 11:52
